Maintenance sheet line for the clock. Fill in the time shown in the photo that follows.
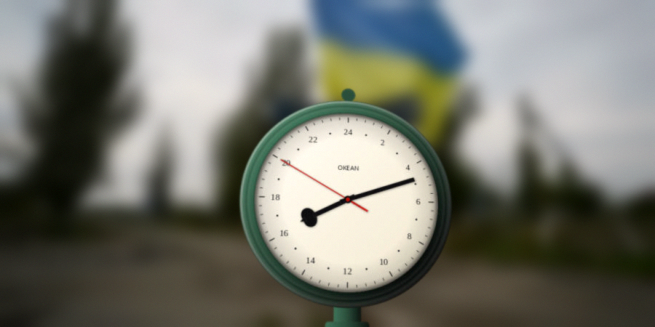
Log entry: 16:11:50
